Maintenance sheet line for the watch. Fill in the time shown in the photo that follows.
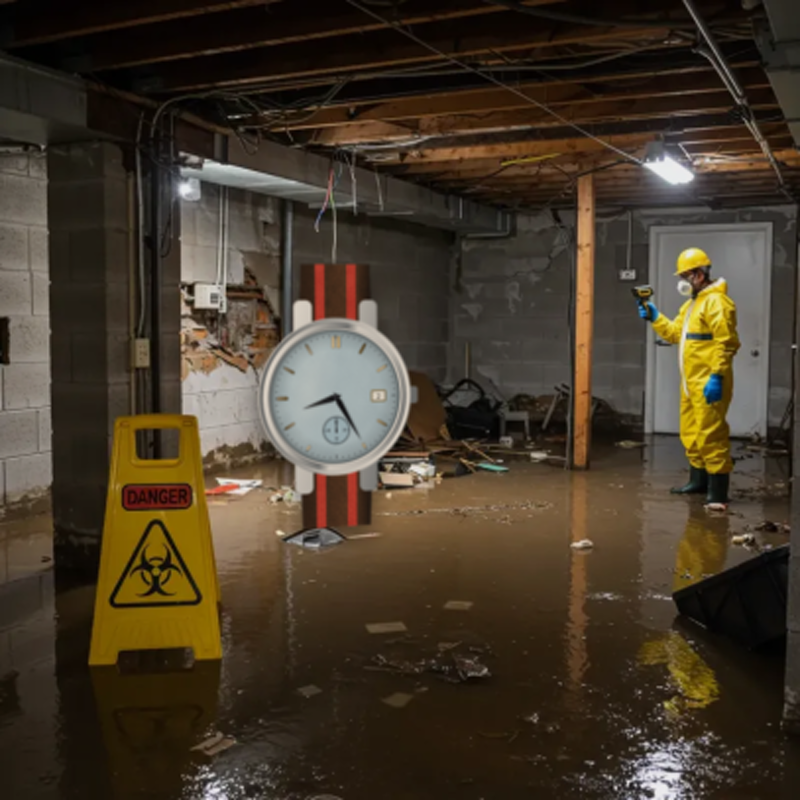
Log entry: 8:25
